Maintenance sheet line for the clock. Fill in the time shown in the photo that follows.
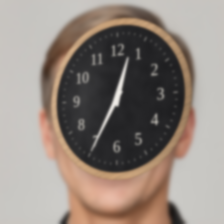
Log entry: 12:35
